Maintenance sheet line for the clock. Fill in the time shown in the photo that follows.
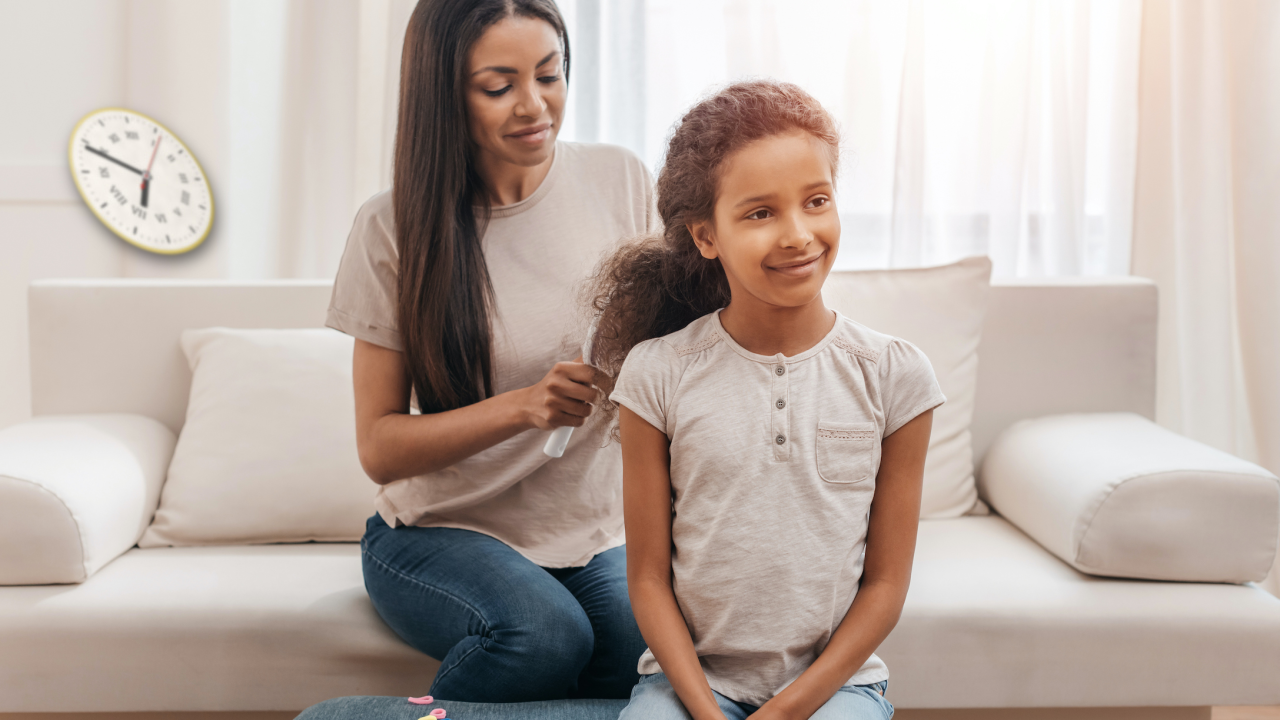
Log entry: 6:49:06
